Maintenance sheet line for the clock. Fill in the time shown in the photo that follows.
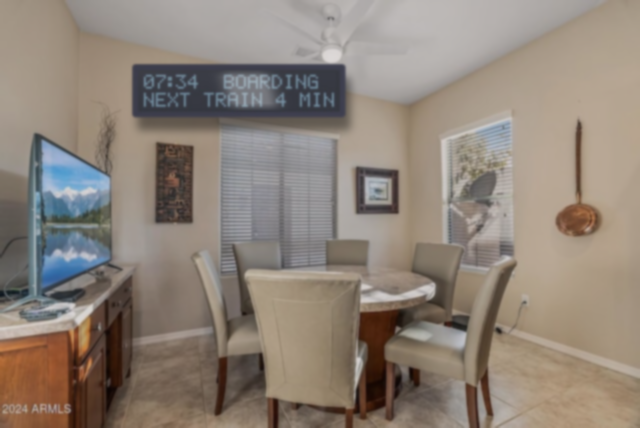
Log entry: 7:34
